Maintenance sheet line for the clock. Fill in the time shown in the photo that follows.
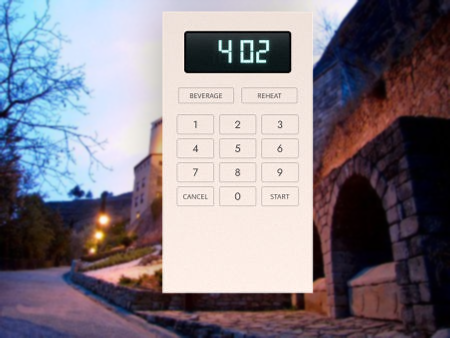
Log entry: 4:02
